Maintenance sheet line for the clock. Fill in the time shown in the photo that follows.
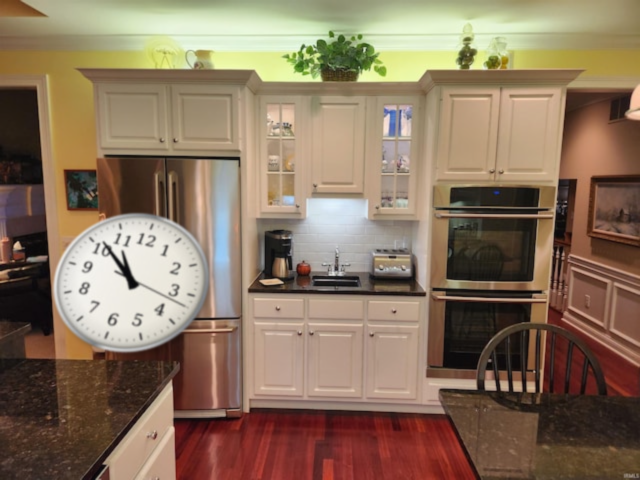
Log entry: 10:51:17
